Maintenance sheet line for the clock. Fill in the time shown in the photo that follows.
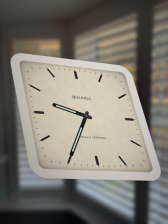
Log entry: 9:35
